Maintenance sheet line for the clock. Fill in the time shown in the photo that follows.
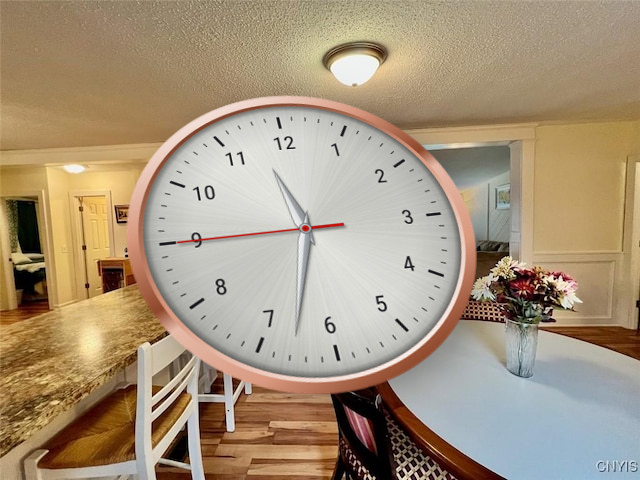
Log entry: 11:32:45
